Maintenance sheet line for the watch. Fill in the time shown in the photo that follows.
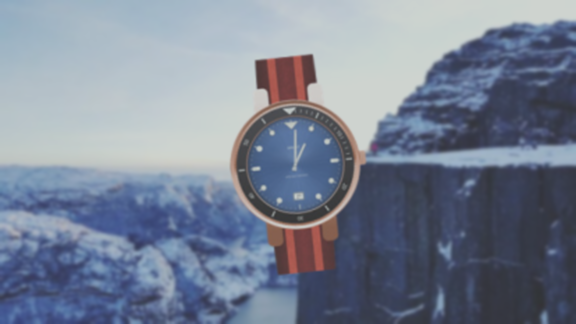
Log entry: 1:01
